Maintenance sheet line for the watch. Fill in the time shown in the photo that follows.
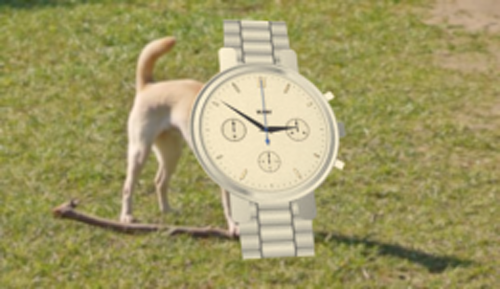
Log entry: 2:51
